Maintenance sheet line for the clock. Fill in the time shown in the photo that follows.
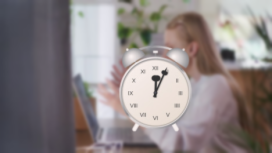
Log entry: 12:04
